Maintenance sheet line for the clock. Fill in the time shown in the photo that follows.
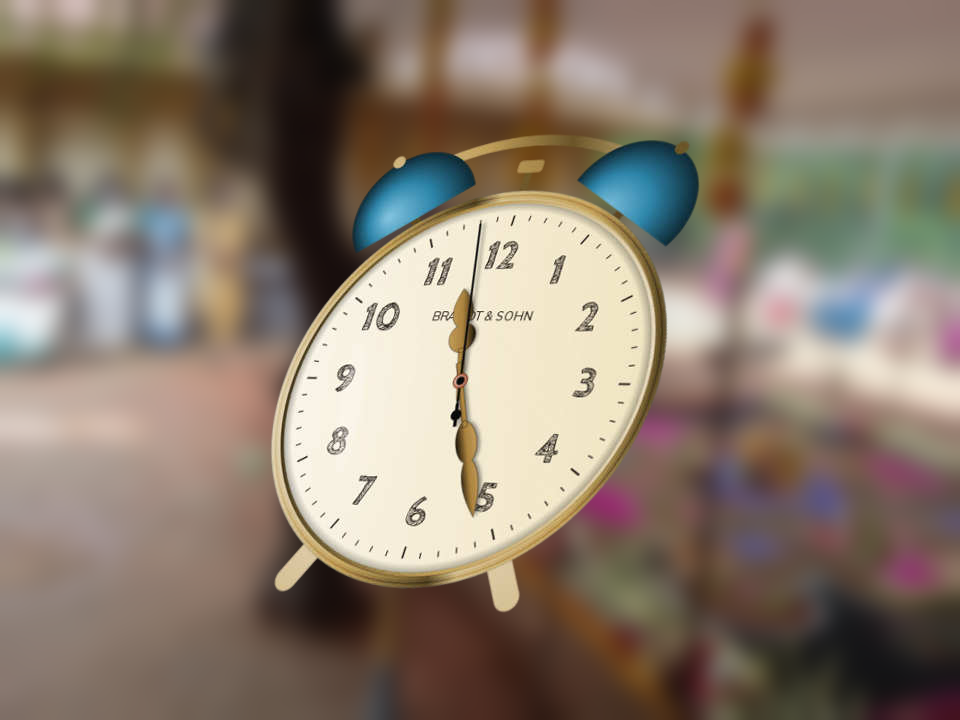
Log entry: 11:25:58
